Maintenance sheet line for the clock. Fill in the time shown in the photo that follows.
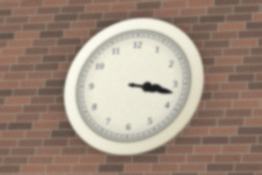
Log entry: 3:17
